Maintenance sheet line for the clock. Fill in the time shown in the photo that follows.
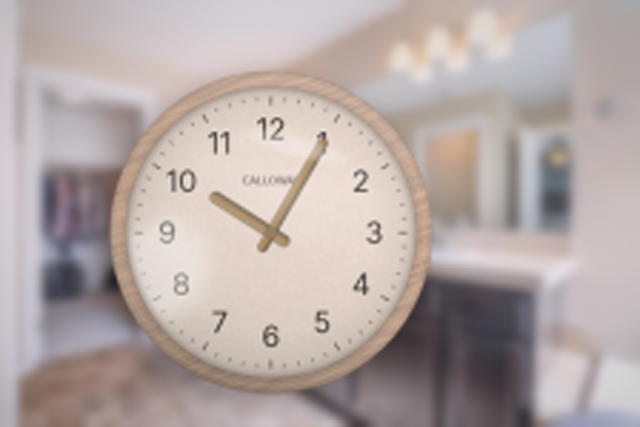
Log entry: 10:05
